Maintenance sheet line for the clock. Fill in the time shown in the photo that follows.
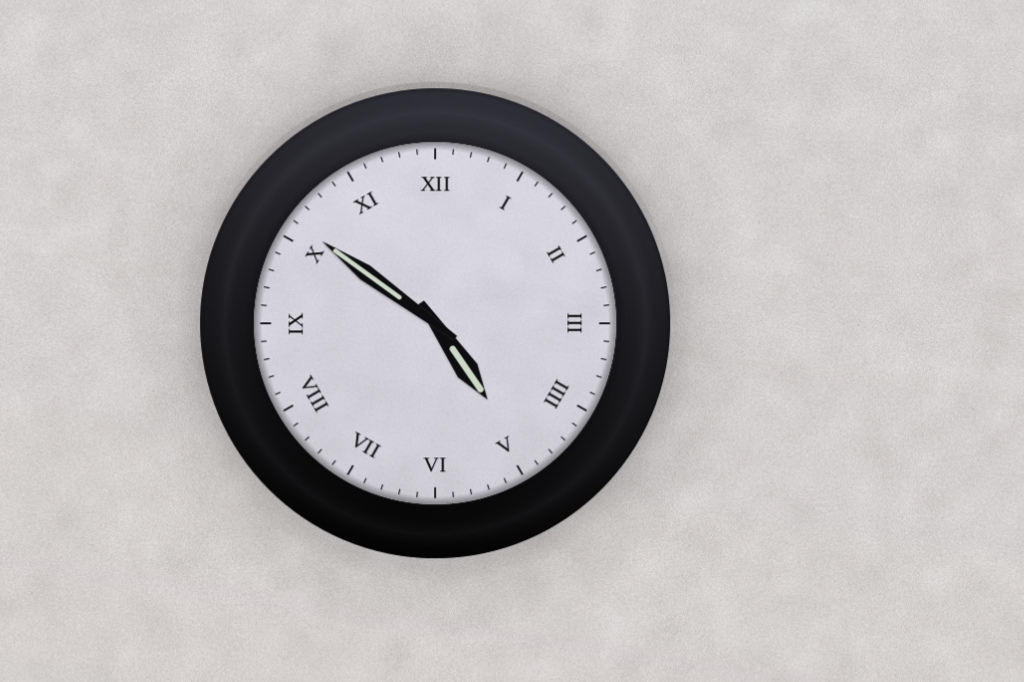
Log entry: 4:51
